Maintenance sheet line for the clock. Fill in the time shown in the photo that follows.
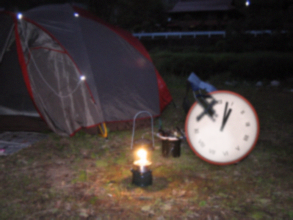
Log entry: 1:03
